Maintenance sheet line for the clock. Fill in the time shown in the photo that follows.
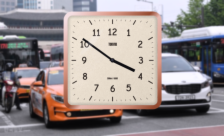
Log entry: 3:51
